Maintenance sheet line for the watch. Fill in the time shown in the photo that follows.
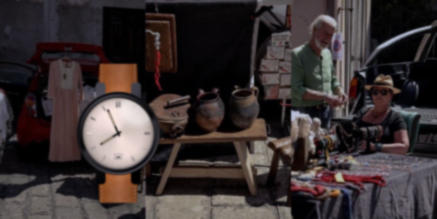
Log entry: 7:56
